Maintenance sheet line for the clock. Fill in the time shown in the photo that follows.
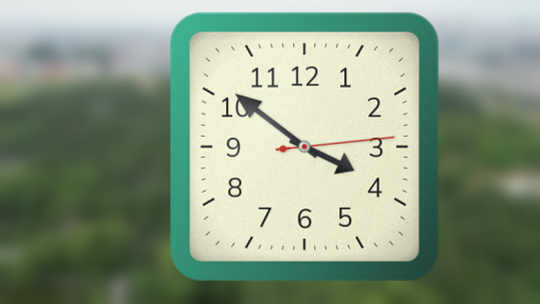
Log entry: 3:51:14
